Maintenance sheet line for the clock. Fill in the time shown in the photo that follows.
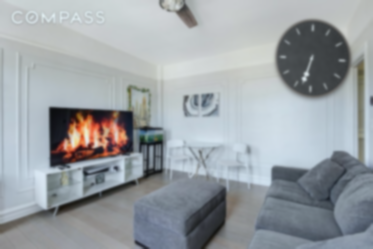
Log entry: 6:33
